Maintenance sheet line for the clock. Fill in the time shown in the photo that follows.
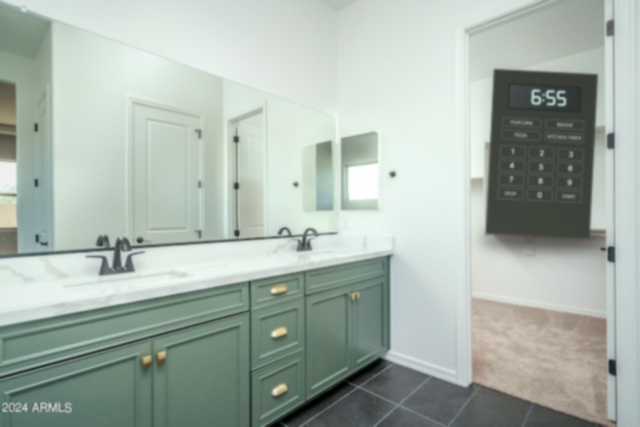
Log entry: 6:55
